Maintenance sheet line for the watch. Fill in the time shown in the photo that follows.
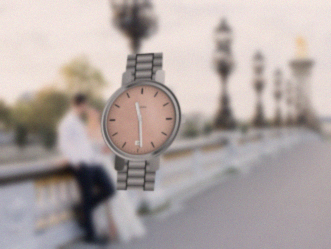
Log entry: 11:29
